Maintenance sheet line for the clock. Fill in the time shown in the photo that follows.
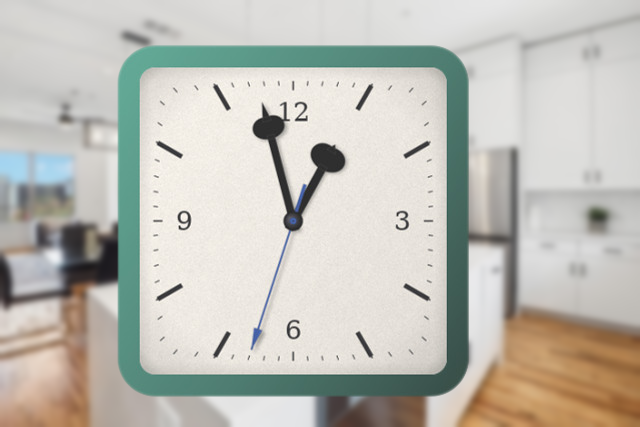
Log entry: 12:57:33
